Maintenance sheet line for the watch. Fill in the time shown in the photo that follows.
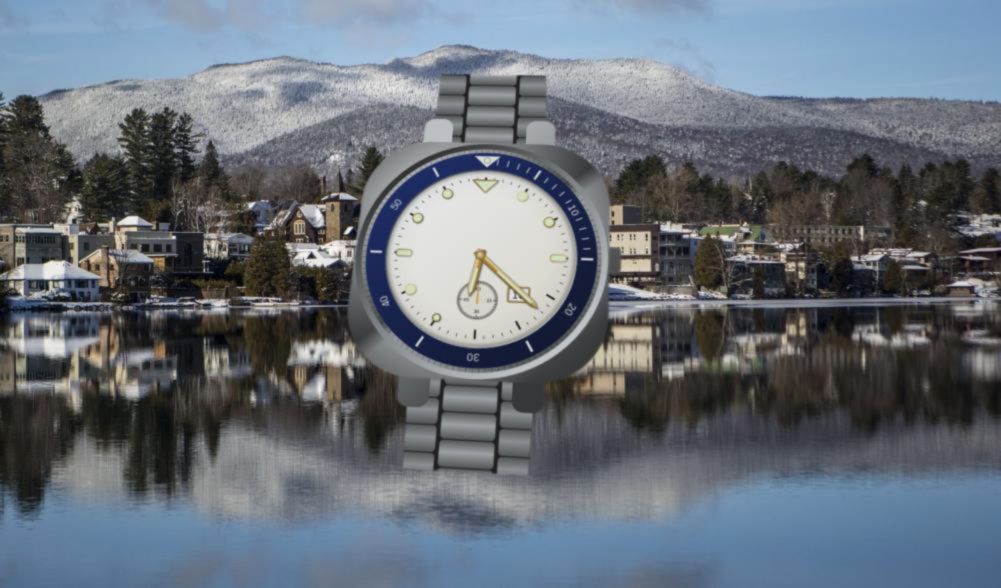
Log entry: 6:22
